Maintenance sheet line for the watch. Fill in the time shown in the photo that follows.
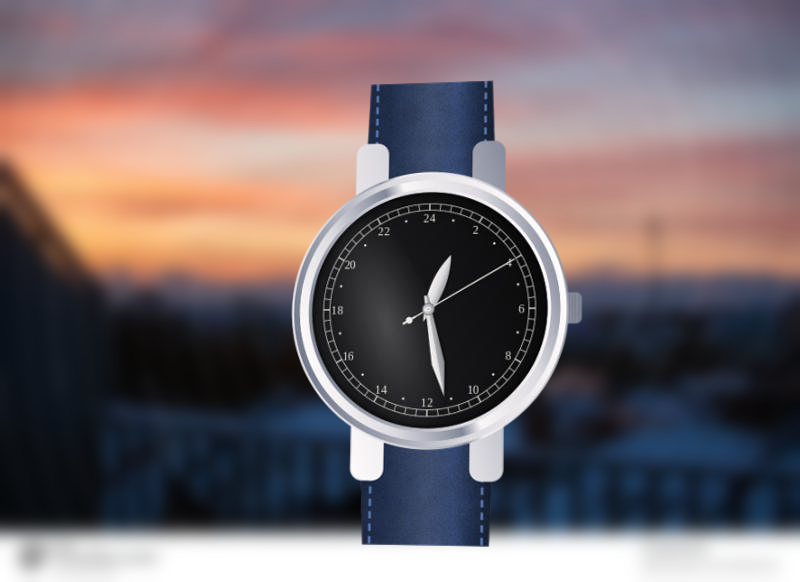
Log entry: 1:28:10
